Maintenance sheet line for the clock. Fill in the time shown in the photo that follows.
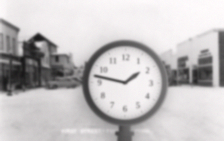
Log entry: 1:47
